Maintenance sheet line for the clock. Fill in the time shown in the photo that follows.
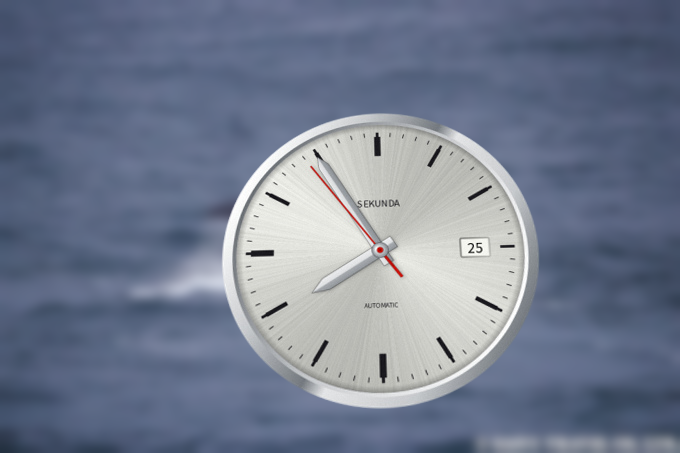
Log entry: 7:54:54
